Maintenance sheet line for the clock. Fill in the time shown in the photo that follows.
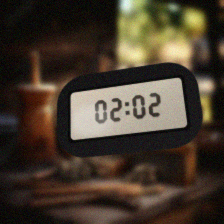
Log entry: 2:02
